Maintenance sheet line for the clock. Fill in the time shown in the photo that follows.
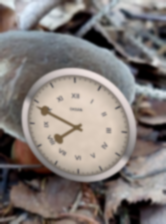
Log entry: 7:49
